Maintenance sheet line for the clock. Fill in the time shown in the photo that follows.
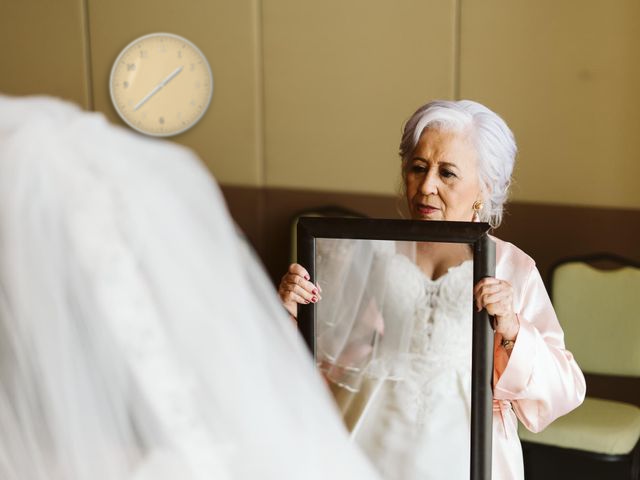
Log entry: 1:38
